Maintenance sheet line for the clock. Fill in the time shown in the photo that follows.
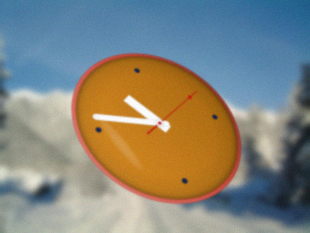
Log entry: 10:47:10
